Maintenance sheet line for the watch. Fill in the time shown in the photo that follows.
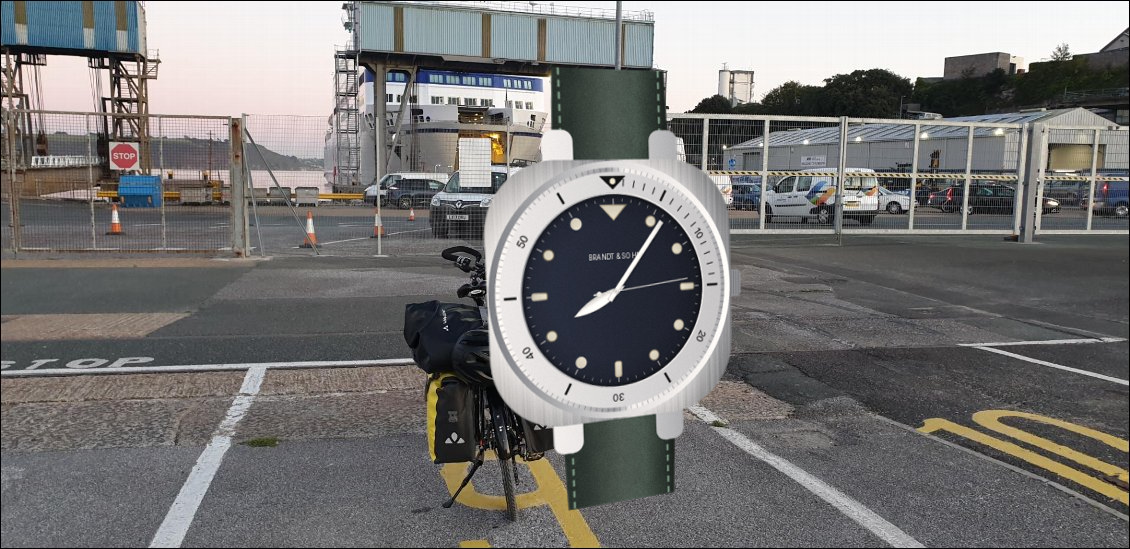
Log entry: 8:06:14
